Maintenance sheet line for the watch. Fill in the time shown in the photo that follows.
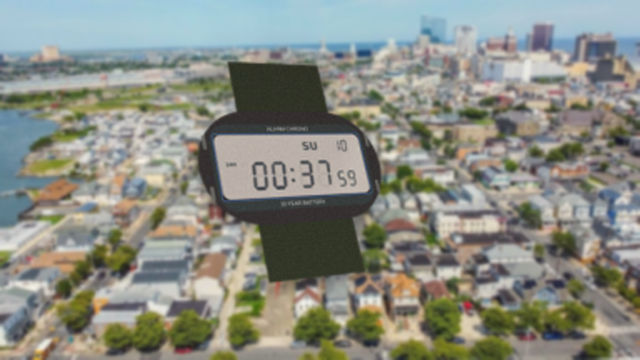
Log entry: 0:37:59
